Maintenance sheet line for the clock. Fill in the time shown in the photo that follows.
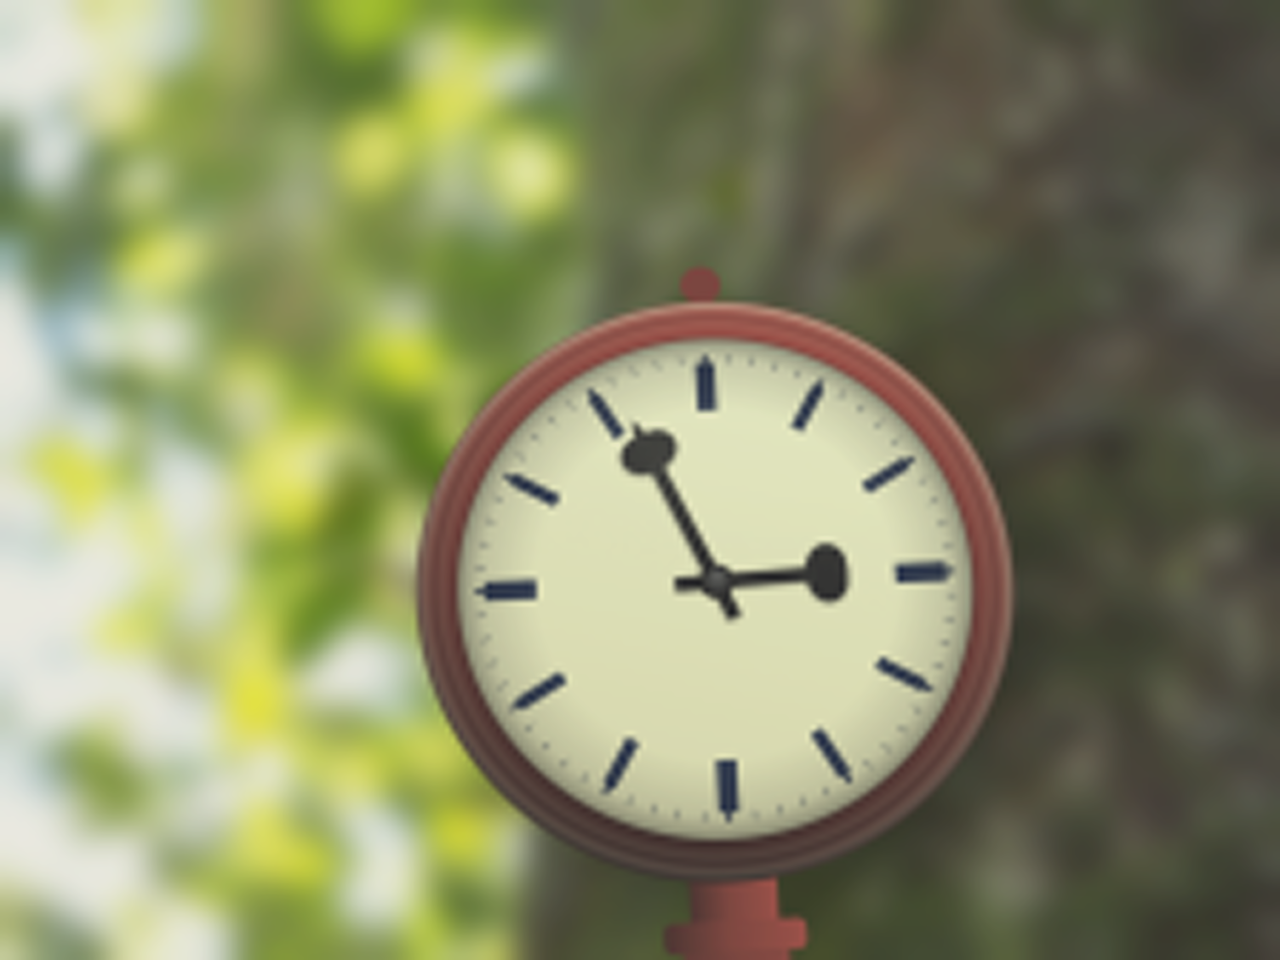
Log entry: 2:56
